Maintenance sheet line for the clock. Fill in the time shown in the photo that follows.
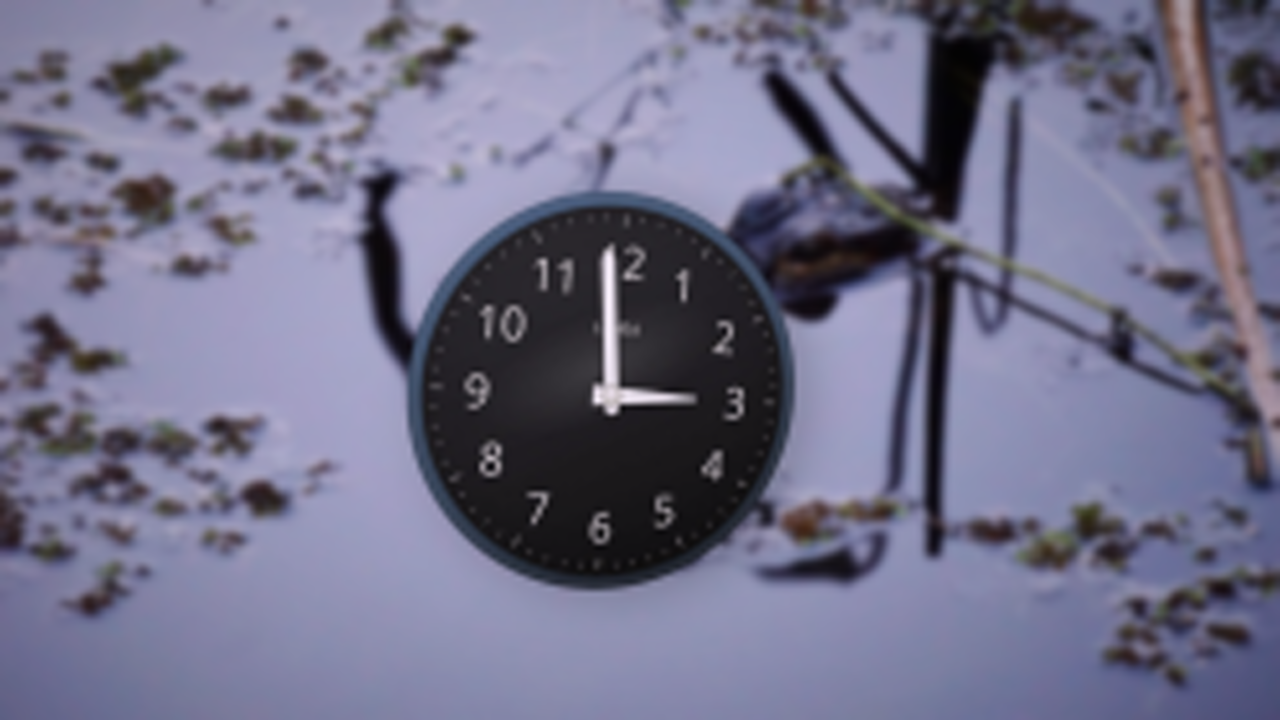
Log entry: 2:59
